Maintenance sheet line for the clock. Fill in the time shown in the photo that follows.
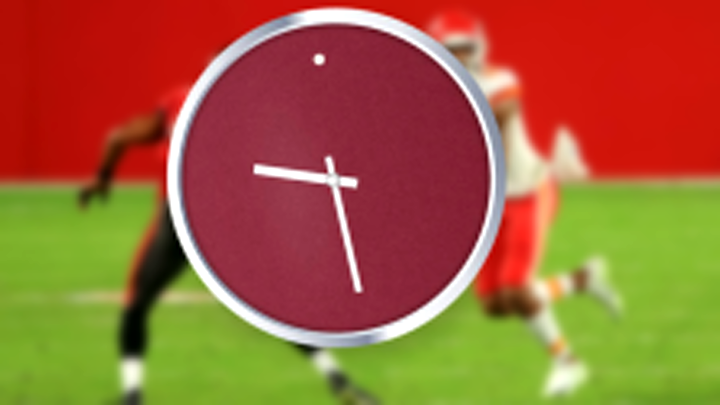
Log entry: 9:29
